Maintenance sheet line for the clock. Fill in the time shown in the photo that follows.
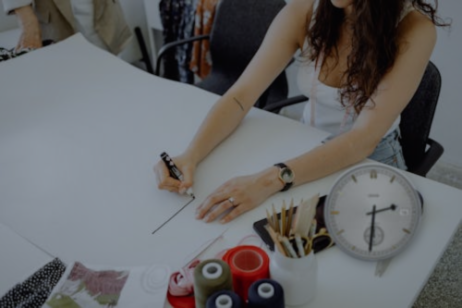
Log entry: 2:31
